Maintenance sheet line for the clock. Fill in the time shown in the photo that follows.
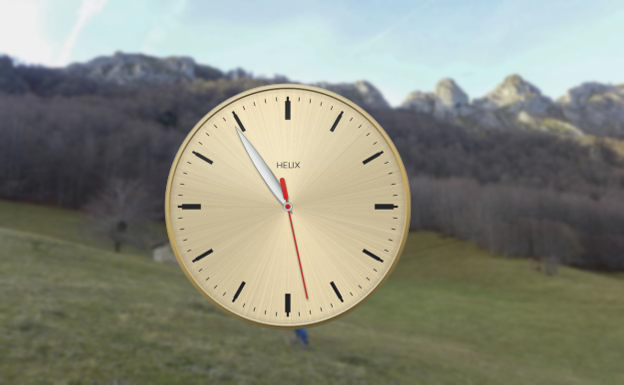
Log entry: 10:54:28
